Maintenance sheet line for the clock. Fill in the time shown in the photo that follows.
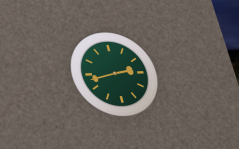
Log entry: 2:43
